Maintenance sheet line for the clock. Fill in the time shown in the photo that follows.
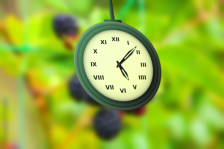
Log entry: 5:08
